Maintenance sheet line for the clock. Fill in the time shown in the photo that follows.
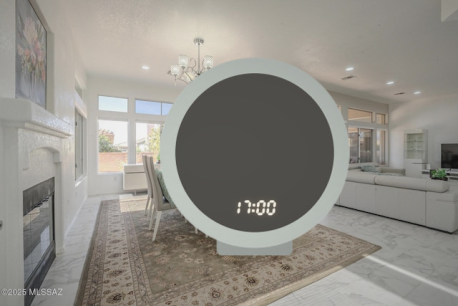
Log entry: 17:00
